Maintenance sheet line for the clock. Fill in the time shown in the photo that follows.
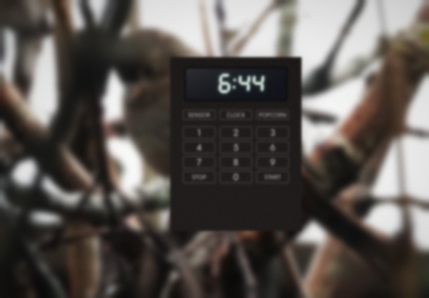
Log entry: 6:44
